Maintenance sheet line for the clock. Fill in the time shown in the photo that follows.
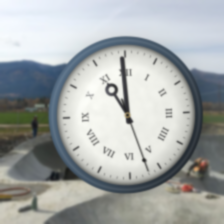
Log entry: 10:59:27
